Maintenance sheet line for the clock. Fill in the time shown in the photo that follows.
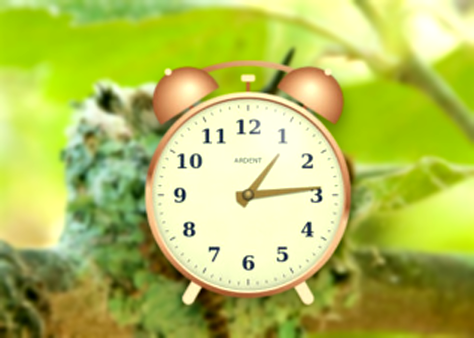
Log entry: 1:14
